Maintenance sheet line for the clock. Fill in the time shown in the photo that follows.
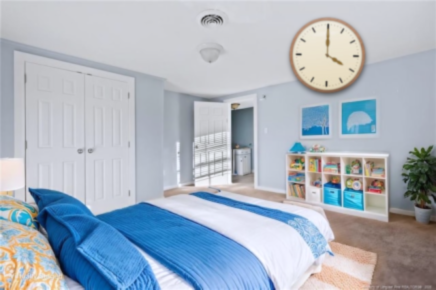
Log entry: 4:00
